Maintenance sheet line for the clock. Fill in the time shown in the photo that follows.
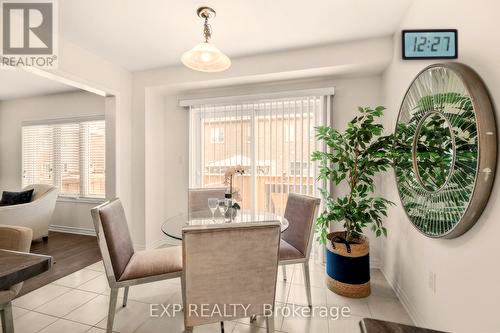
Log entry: 12:27
